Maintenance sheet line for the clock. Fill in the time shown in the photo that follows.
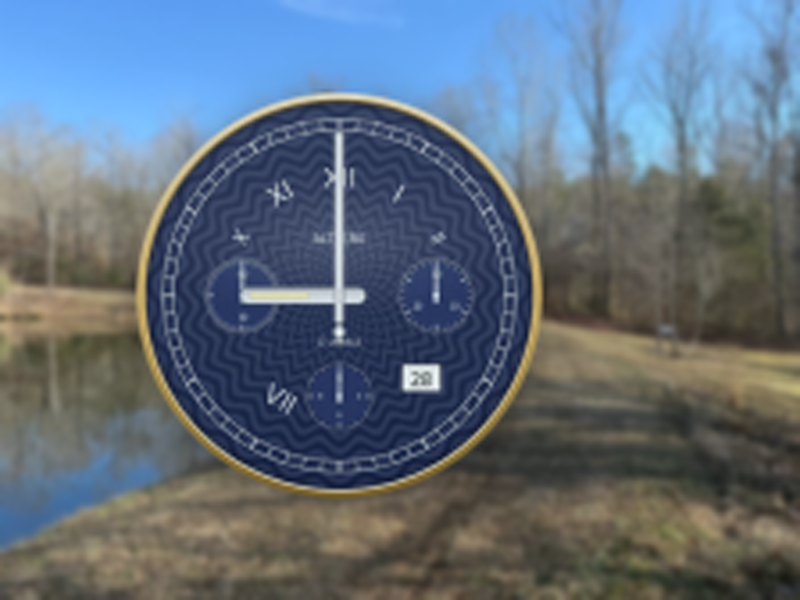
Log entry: 9:00
